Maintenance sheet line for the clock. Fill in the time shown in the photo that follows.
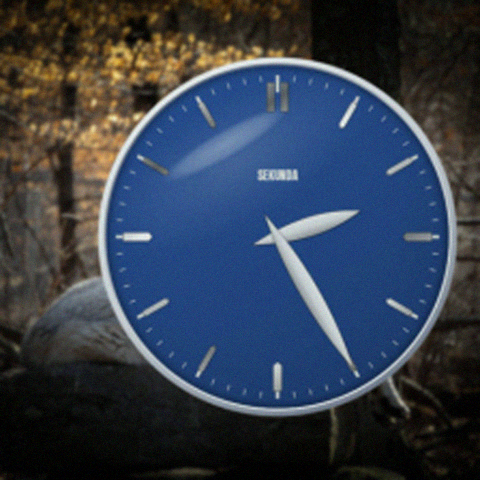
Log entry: 2:25
